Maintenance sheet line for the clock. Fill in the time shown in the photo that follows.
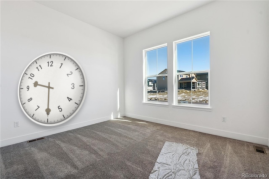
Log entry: 9:30
